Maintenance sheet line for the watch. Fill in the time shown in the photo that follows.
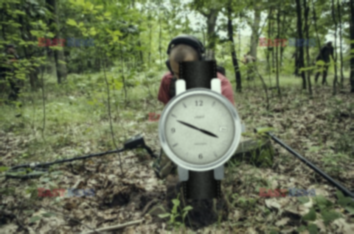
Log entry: 3:49
